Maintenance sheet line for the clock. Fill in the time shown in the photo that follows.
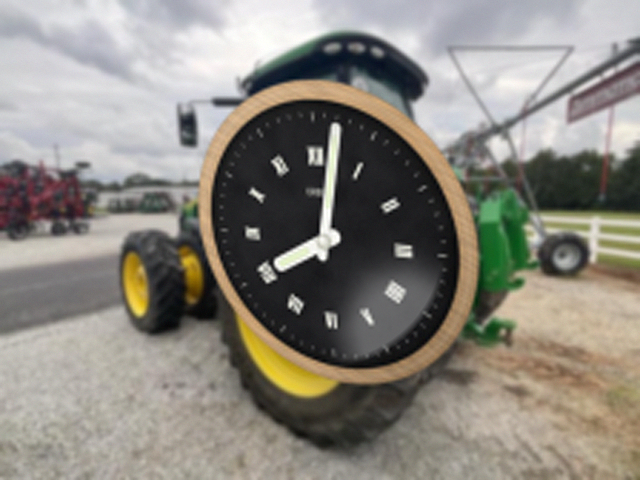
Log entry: 8:02
